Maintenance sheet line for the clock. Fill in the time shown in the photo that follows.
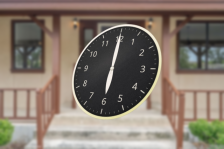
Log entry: 6:00
